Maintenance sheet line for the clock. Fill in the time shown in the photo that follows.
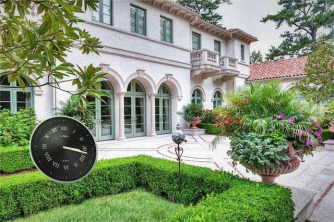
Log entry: 3:17
